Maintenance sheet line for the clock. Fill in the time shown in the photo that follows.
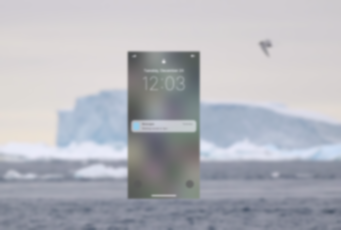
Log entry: 12:03
